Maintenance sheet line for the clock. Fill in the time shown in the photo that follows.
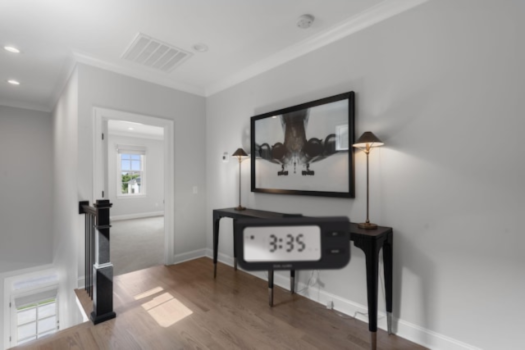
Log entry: 3:35
